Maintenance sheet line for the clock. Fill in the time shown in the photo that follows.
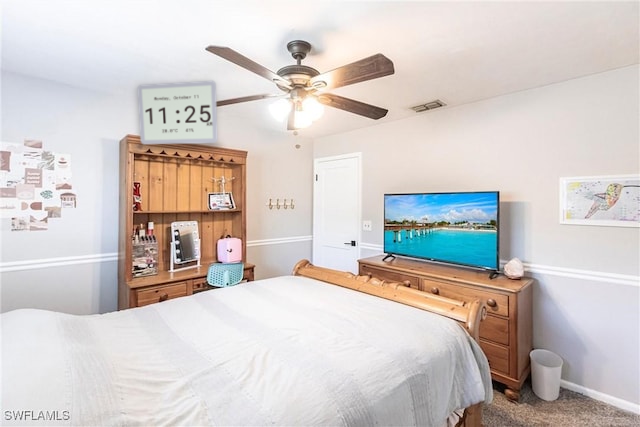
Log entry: 11:25
